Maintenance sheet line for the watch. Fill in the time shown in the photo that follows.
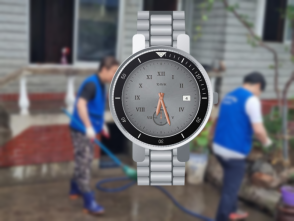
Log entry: 6:27
